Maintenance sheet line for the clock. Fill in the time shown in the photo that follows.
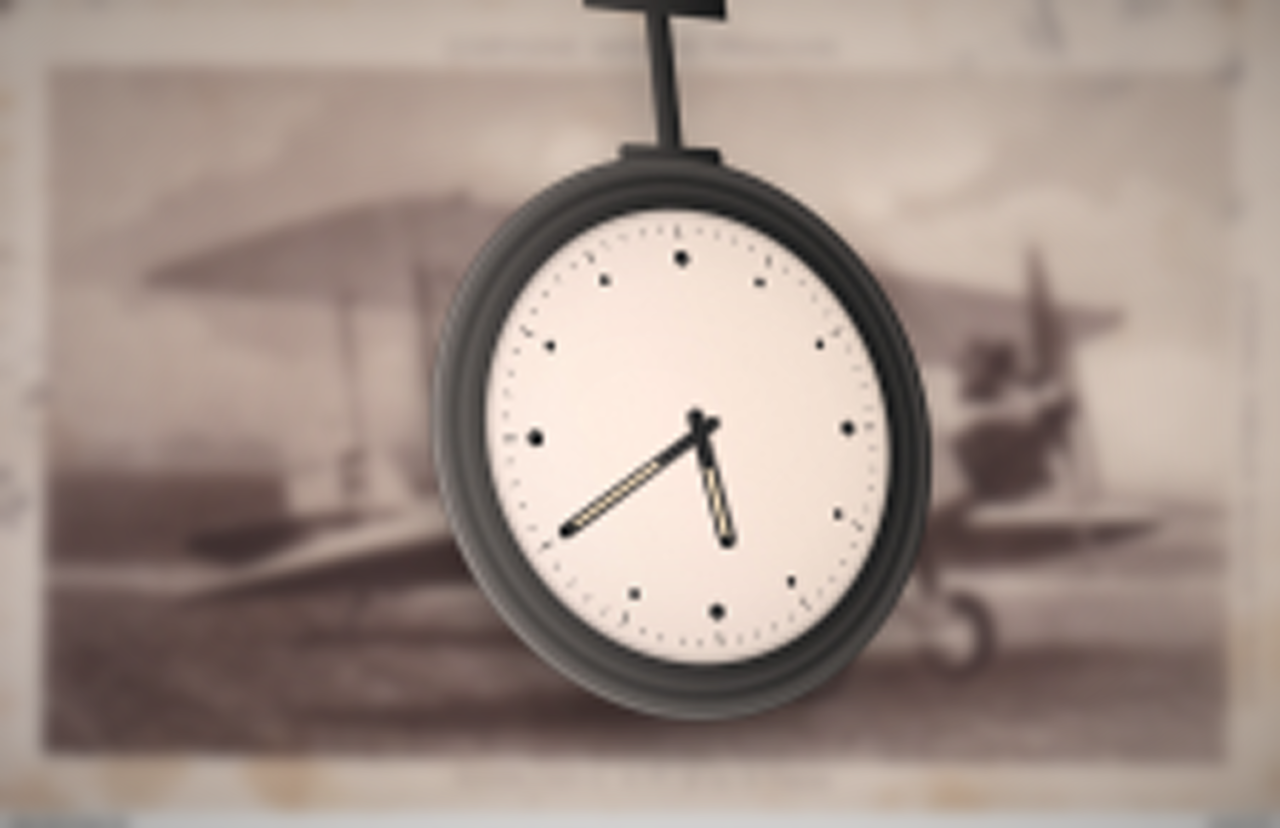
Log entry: 5:40
